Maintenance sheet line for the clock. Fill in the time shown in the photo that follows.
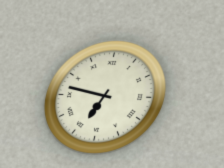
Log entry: 6:47
